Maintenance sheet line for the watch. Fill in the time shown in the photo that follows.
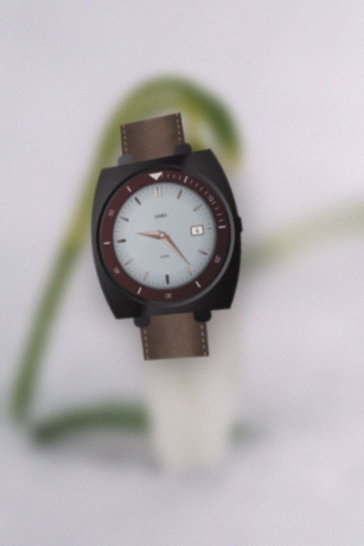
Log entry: 9:24
